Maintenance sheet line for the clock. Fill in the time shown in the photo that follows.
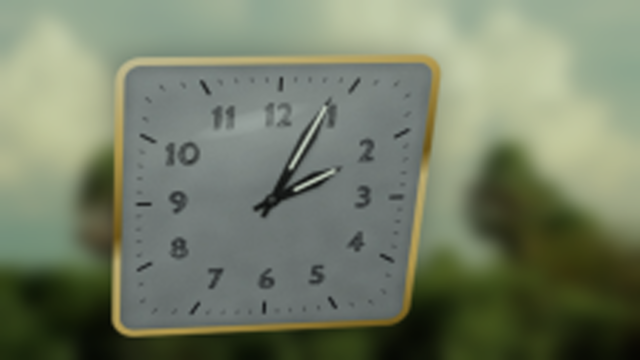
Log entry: 2:04
